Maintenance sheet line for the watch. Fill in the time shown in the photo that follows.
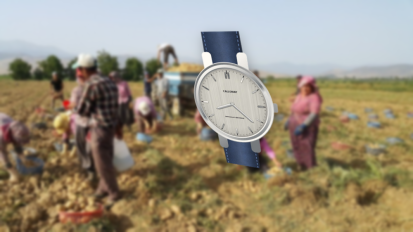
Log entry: 8:22
